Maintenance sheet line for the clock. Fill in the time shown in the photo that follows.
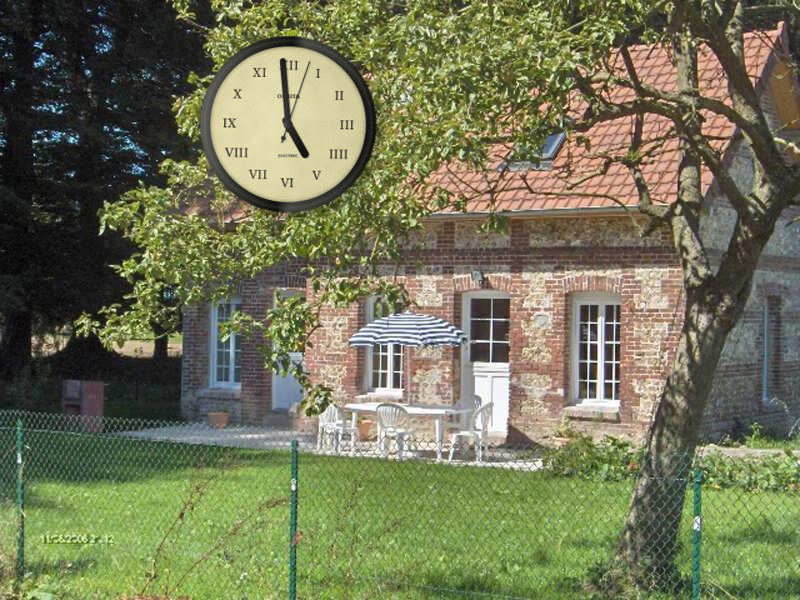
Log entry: 4:59:03
